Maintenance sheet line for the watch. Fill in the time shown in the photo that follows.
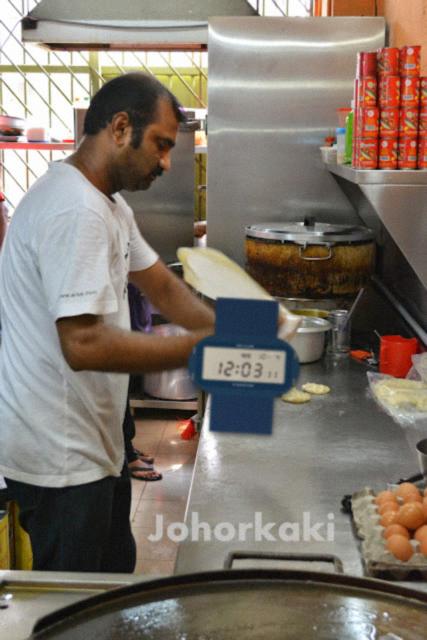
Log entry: 12:03
